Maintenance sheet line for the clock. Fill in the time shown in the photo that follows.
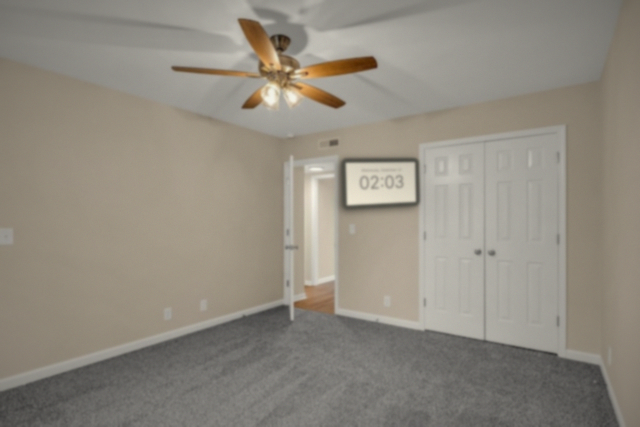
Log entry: 2:03
